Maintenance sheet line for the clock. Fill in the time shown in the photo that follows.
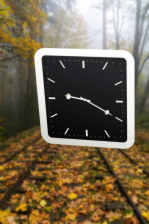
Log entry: 9:20
